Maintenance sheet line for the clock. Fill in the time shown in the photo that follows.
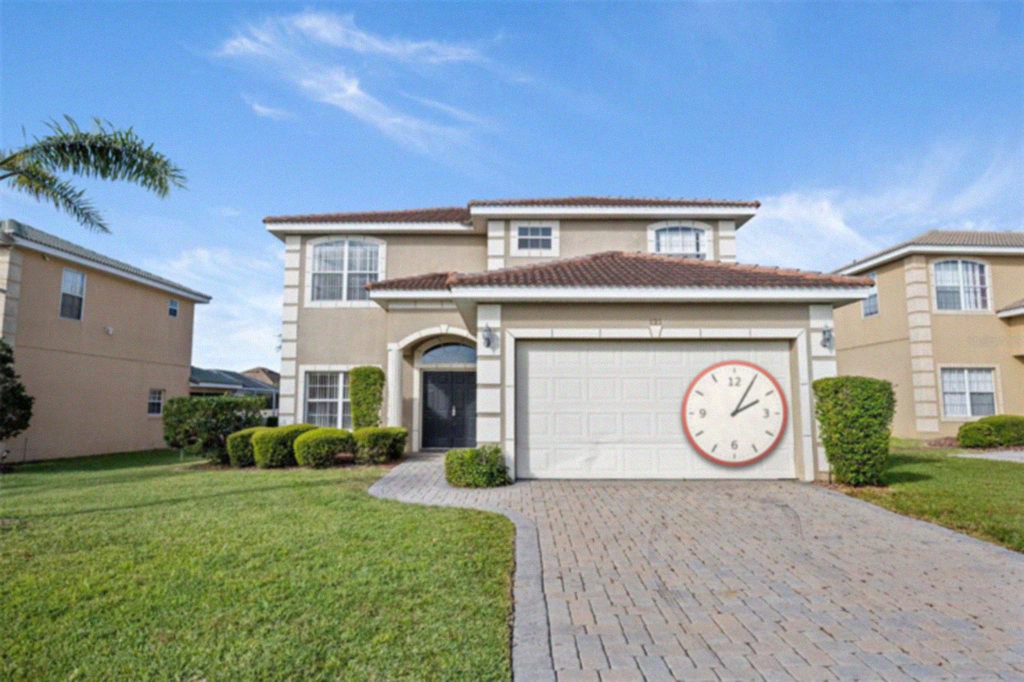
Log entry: 2:05
